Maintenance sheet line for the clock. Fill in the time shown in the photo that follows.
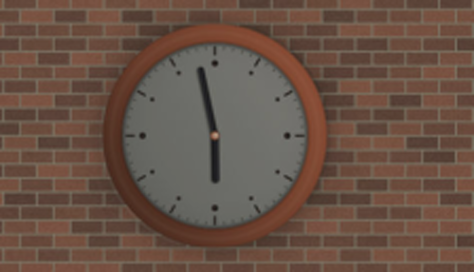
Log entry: 5:58
